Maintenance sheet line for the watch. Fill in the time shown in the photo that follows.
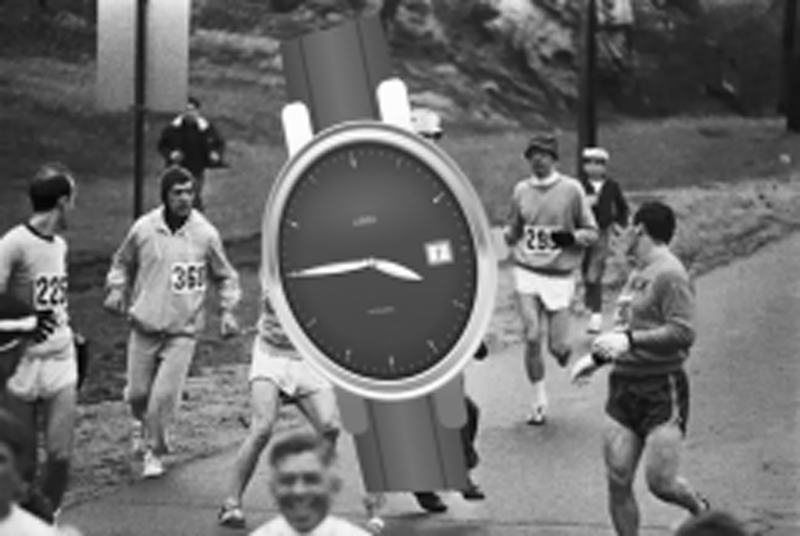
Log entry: 3:45
